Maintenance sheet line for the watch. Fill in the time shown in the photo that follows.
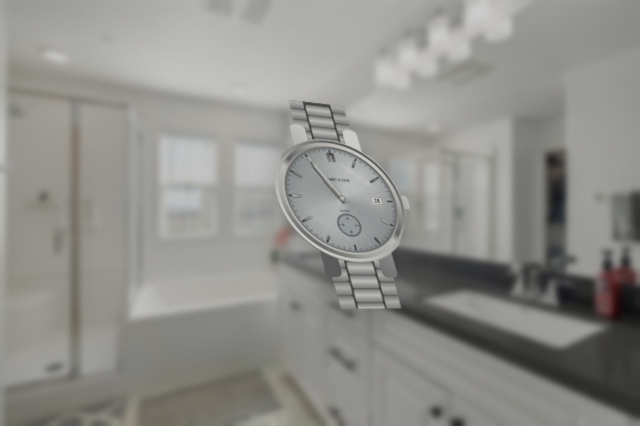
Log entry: 10:55
